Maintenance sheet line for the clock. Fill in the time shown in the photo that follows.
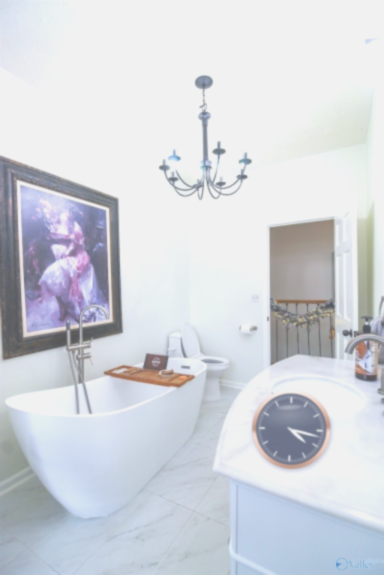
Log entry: 4:17
